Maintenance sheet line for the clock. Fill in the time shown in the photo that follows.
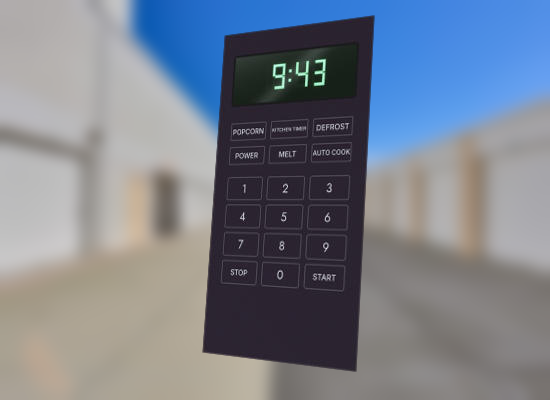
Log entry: 9:43
